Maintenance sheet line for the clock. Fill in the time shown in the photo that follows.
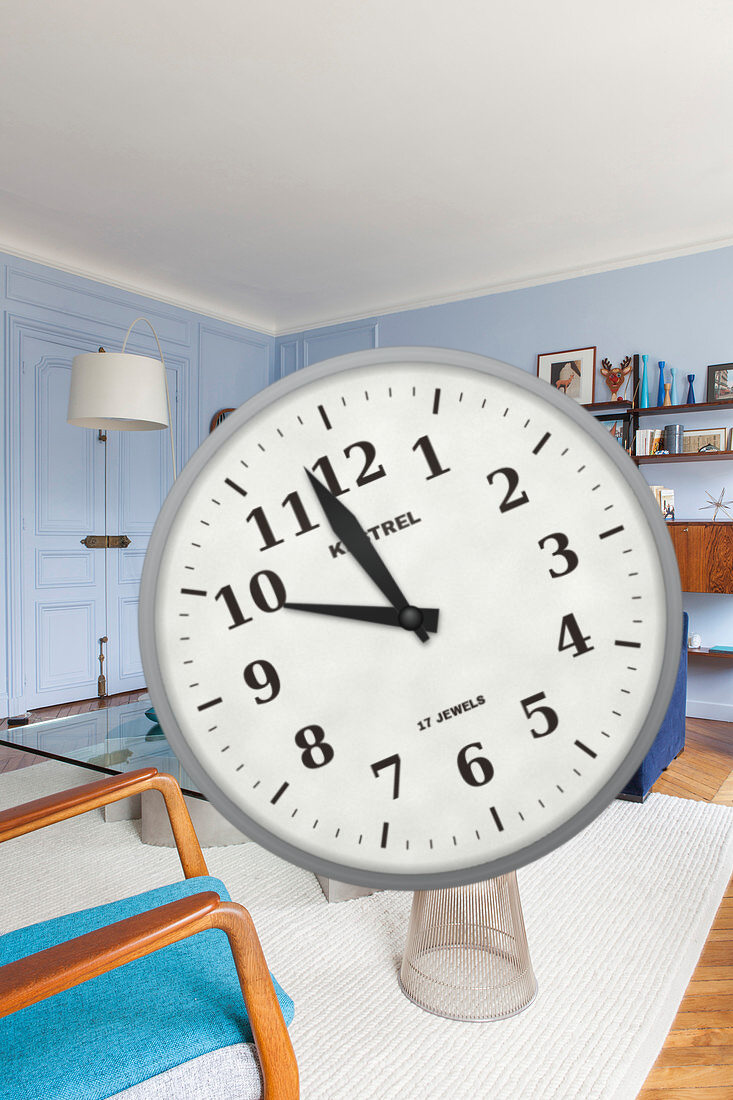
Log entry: 9:58
